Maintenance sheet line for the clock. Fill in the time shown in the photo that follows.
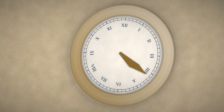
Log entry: 4:21
